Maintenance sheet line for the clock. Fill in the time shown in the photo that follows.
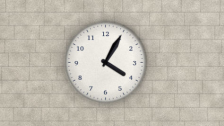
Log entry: 4:05
